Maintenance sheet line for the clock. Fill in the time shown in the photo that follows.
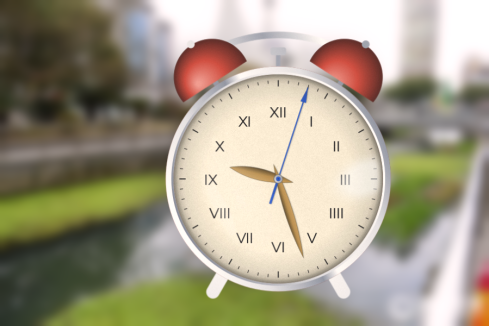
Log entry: 9:27:03
